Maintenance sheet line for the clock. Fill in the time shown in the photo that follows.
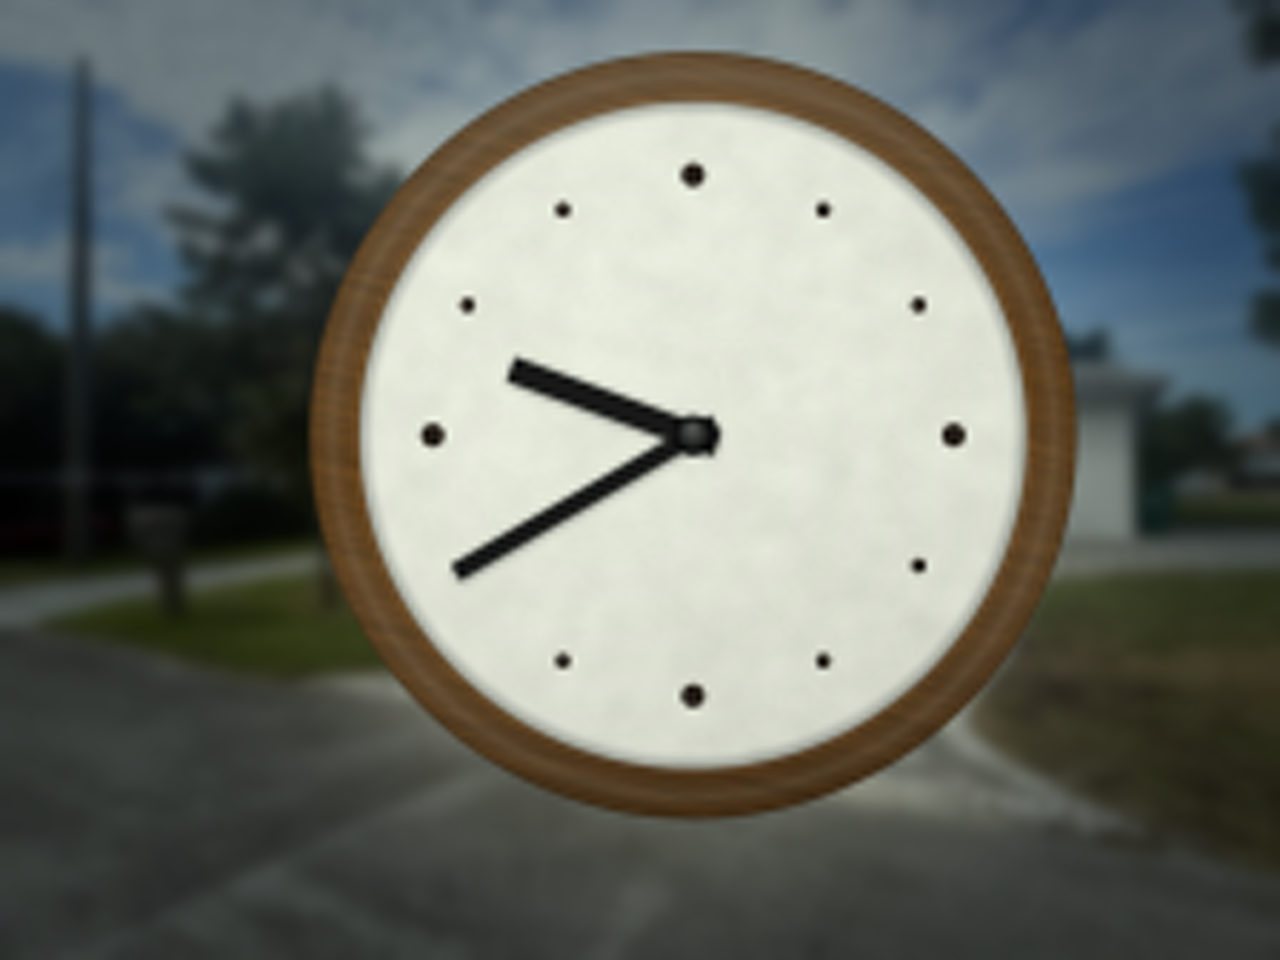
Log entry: 9:40
